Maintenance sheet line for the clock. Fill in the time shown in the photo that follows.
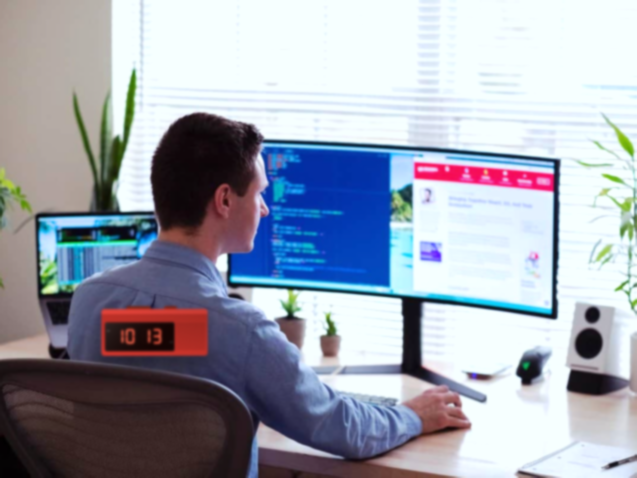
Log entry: 10:13
